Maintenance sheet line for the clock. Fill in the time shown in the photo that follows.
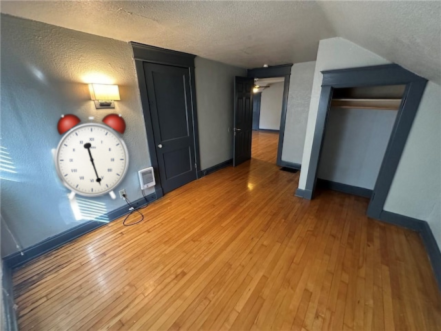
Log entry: 11:27
